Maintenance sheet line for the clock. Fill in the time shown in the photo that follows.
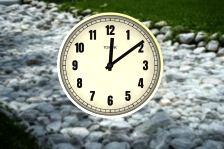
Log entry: 12:09
